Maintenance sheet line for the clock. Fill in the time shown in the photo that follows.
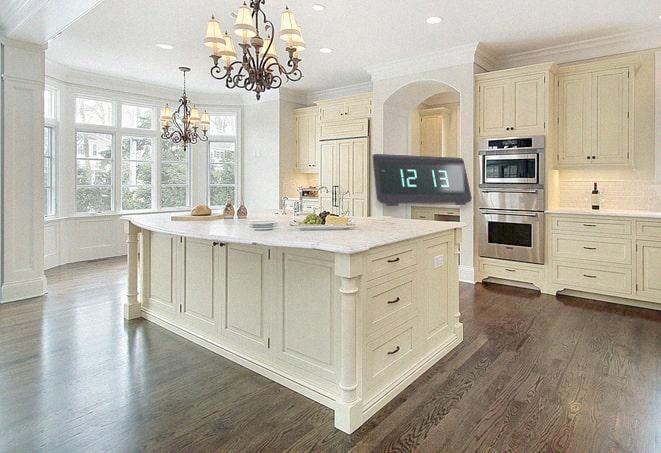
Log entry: 12:13
